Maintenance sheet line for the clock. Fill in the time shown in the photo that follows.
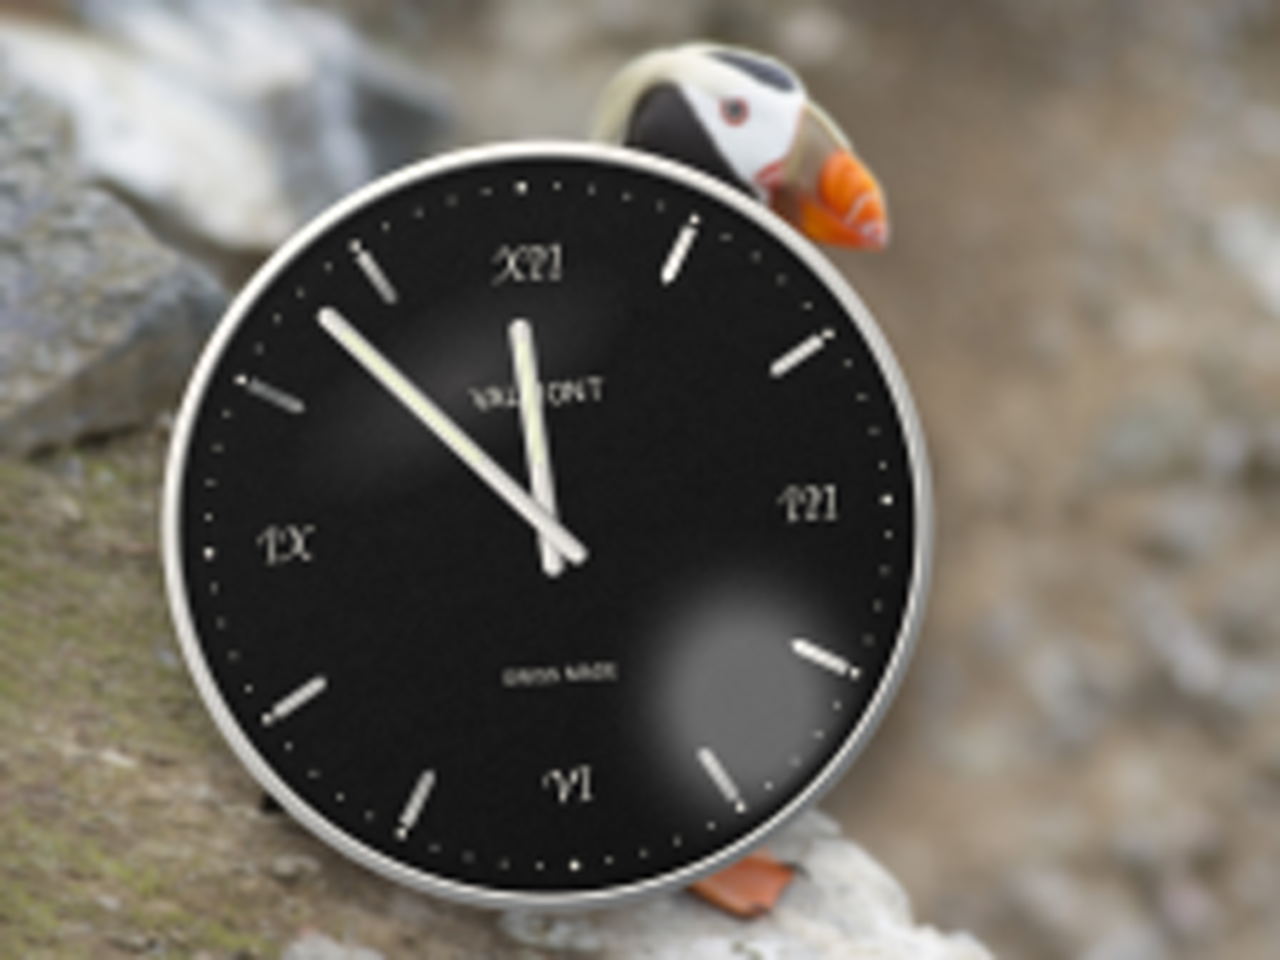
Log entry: 11:53
